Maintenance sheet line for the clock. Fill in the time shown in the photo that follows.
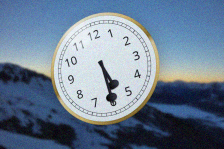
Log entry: 5:30
